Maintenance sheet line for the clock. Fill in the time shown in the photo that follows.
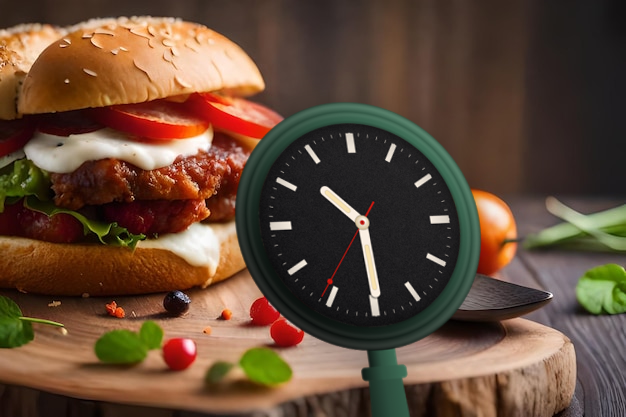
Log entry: 10:29:36
